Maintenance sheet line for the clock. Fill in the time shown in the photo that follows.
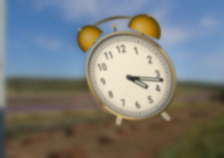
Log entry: 4:17
